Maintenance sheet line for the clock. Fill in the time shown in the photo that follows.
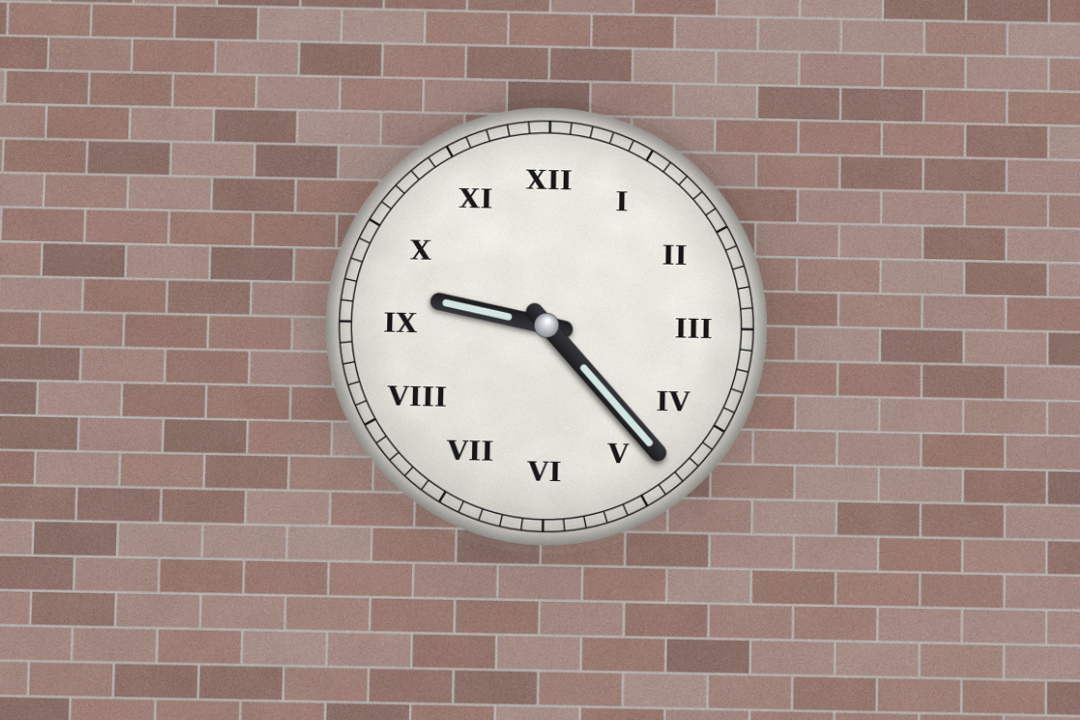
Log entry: 9:23
